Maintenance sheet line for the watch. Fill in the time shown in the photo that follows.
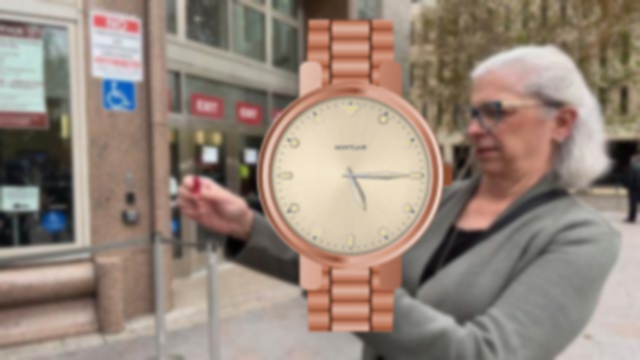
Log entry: 5:15
